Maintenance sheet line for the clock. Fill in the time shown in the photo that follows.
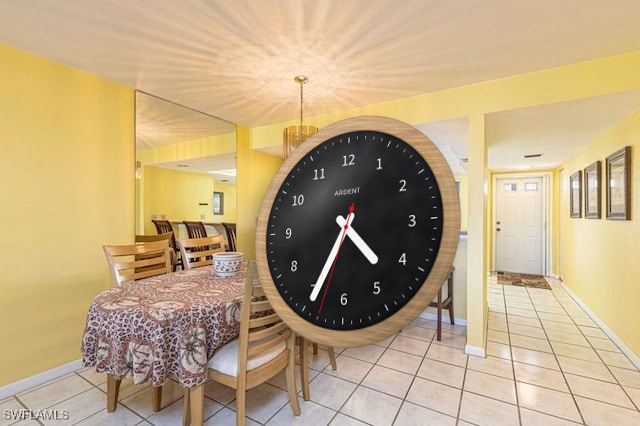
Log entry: 4:34:33
